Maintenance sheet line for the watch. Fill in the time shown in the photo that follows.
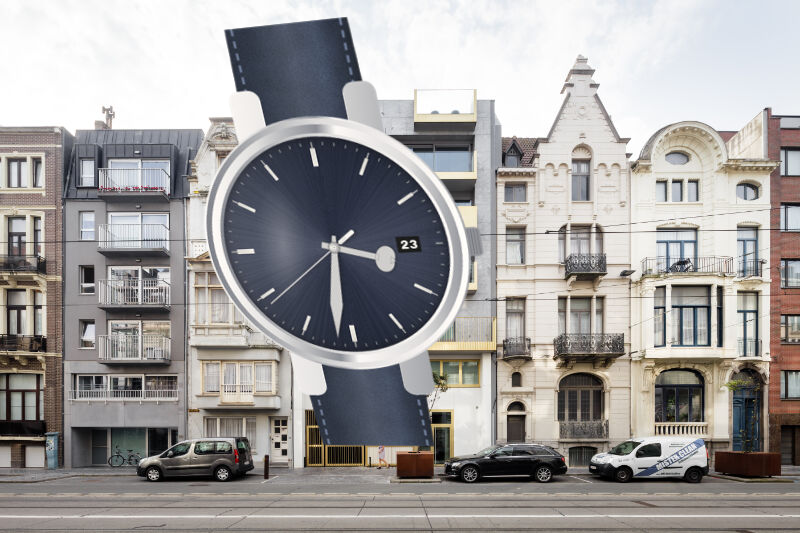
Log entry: 3:31:39
